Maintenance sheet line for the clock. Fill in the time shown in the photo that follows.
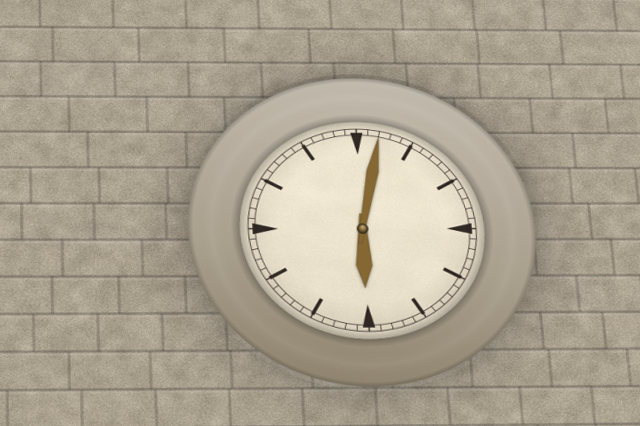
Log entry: 6:02
